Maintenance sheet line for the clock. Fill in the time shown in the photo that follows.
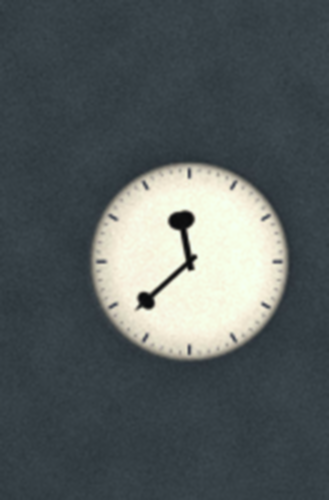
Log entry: 11:38
